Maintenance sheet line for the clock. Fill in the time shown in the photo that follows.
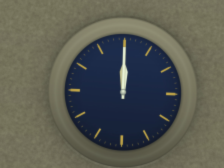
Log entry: 12:00
